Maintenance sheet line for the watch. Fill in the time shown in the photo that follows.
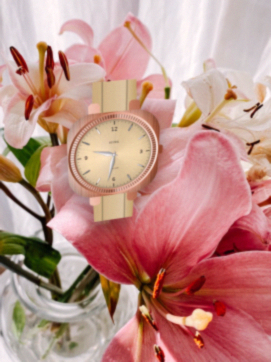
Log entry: 9:32
